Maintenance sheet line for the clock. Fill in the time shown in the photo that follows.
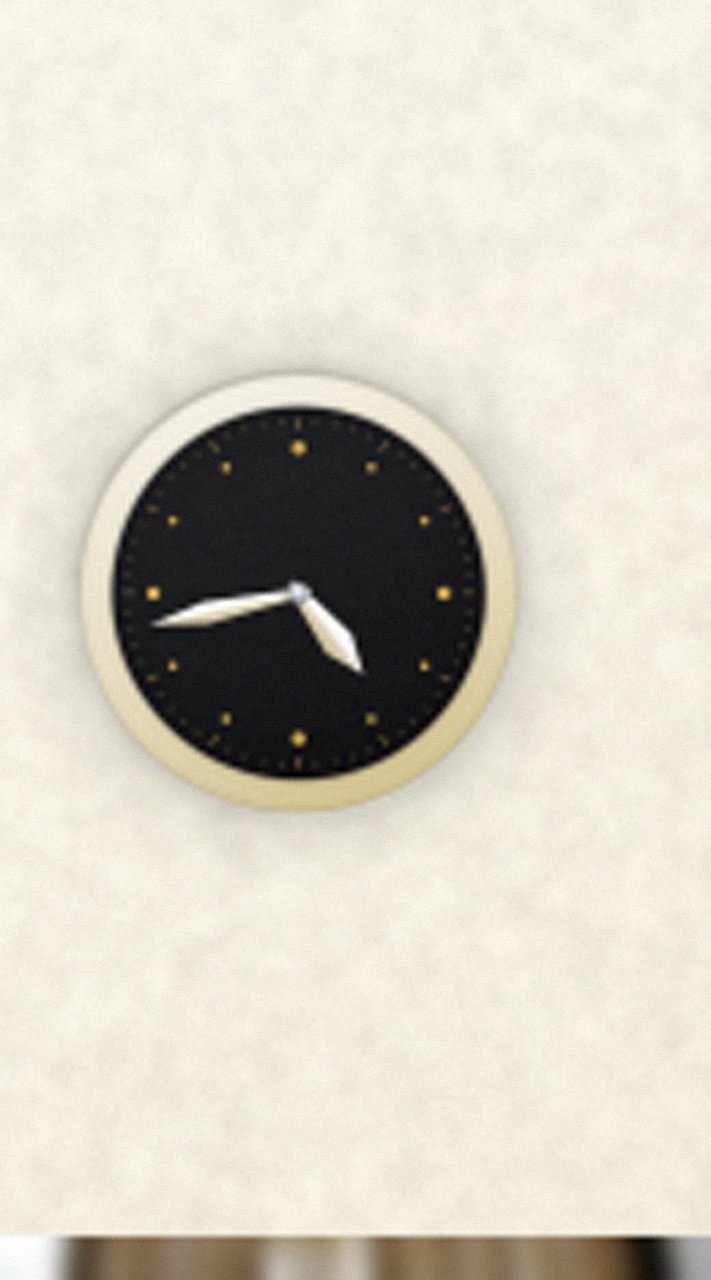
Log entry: 4:43
